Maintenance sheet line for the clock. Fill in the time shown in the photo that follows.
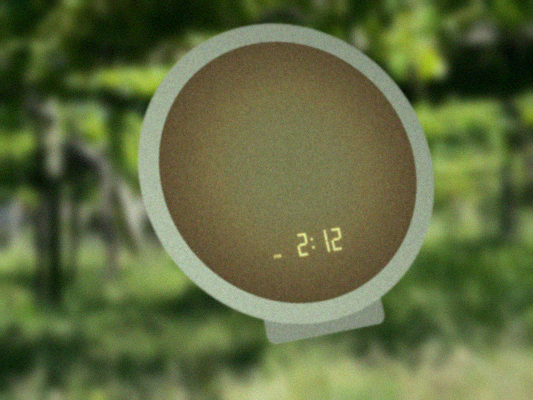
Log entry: 2:12
